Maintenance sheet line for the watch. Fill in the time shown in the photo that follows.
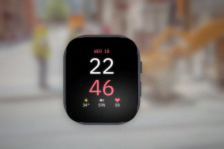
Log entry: 22:46
